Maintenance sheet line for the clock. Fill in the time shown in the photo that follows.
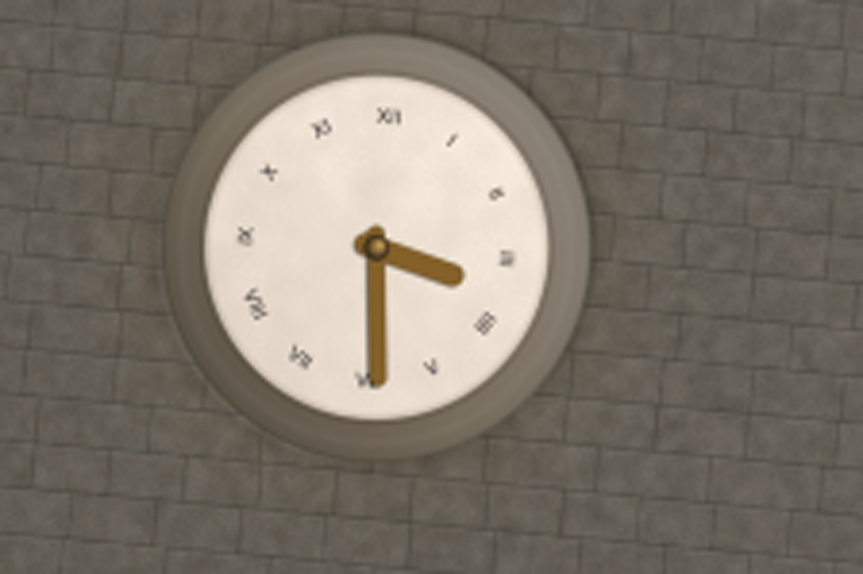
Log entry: 3:29
